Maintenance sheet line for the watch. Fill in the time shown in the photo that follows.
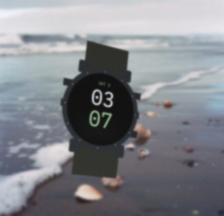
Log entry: 3:07
